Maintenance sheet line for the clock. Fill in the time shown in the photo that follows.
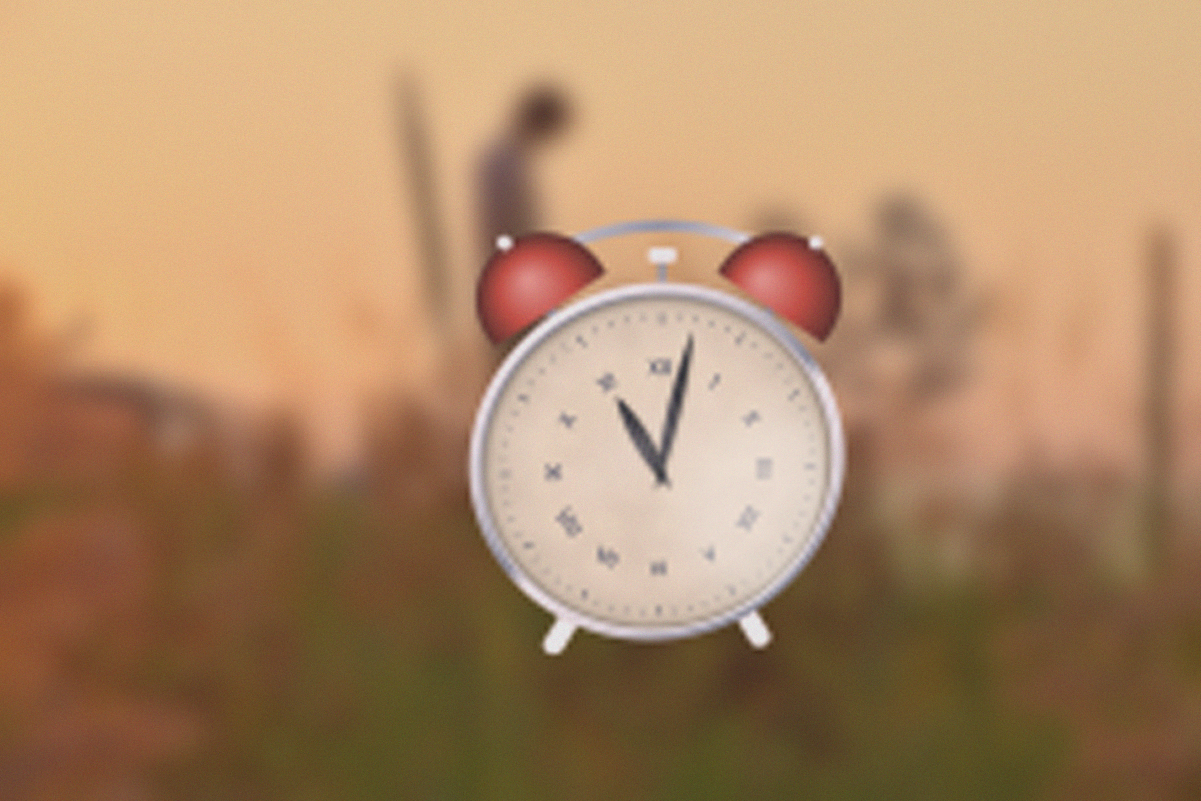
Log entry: 11:02
